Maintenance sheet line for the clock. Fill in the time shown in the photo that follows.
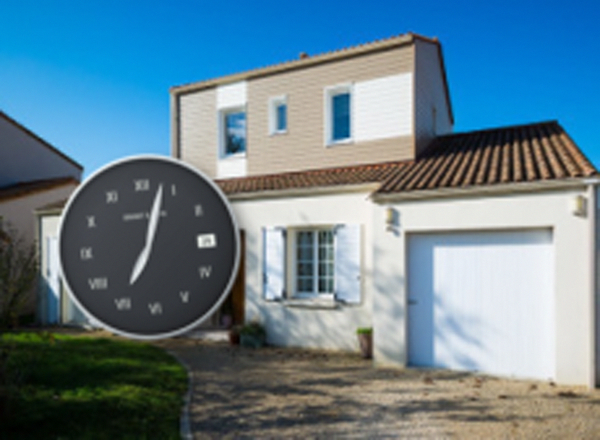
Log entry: 7:03
